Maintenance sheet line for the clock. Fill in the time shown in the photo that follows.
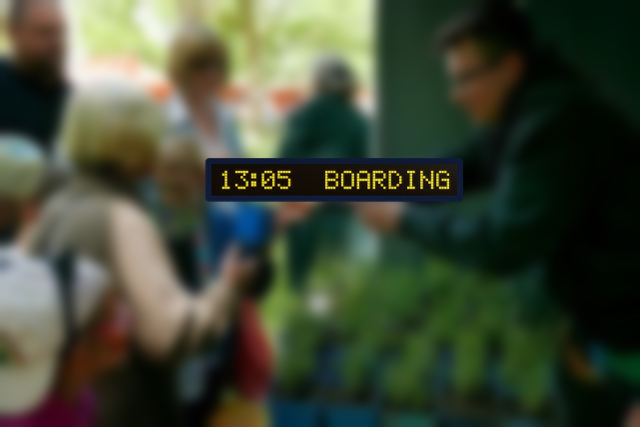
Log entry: 13:05
